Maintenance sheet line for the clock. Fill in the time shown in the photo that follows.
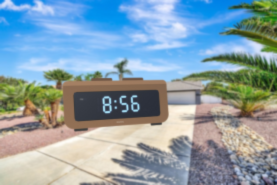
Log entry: 8:56
